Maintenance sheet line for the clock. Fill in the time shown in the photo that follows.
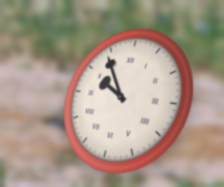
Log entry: 9:54
